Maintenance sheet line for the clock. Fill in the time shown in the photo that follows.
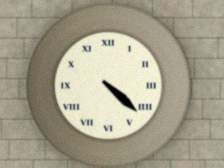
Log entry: 4:22
